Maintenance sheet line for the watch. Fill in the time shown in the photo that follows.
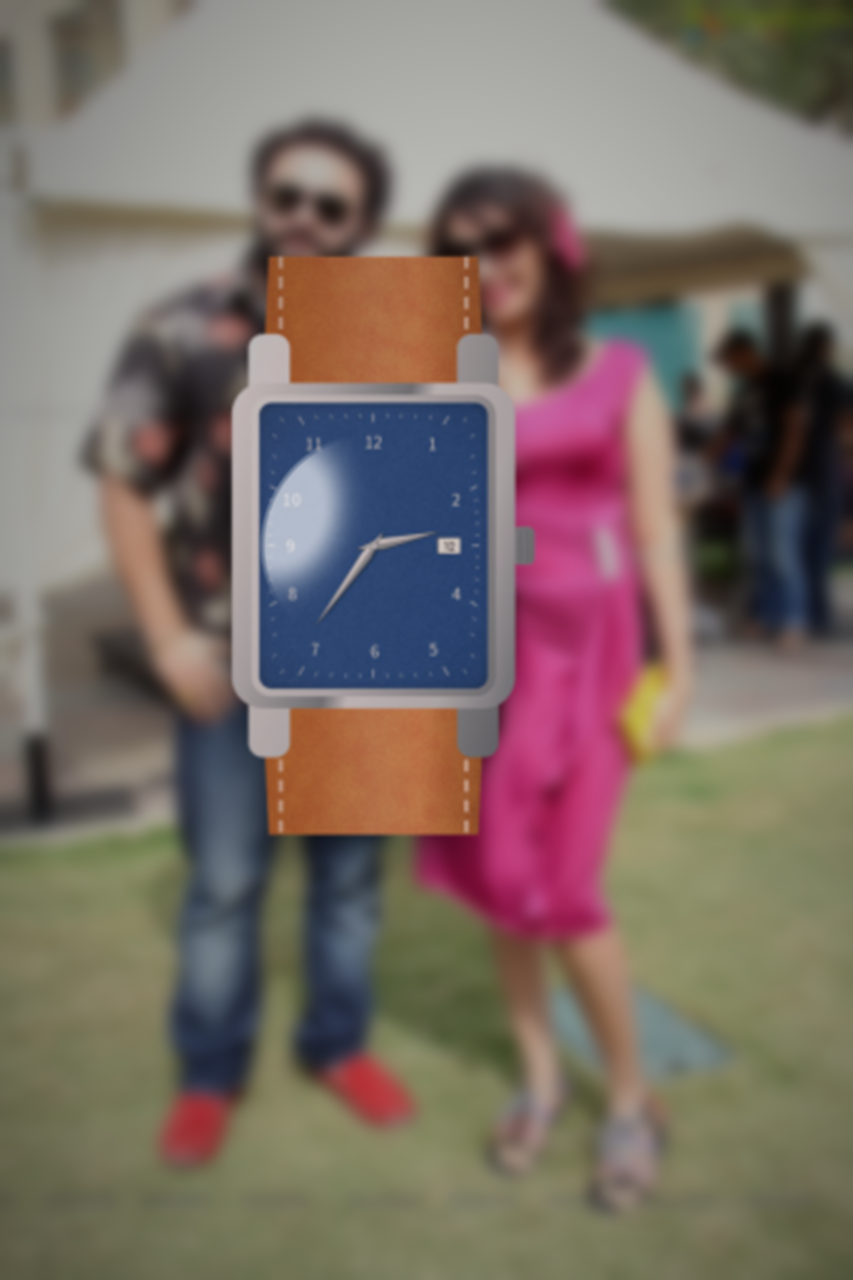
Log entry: 2:36
